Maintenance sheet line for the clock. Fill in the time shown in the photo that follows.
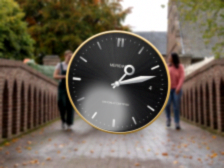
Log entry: 1:12
